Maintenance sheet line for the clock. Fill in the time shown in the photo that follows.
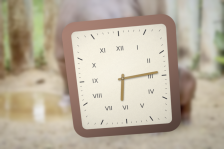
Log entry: 6:14
